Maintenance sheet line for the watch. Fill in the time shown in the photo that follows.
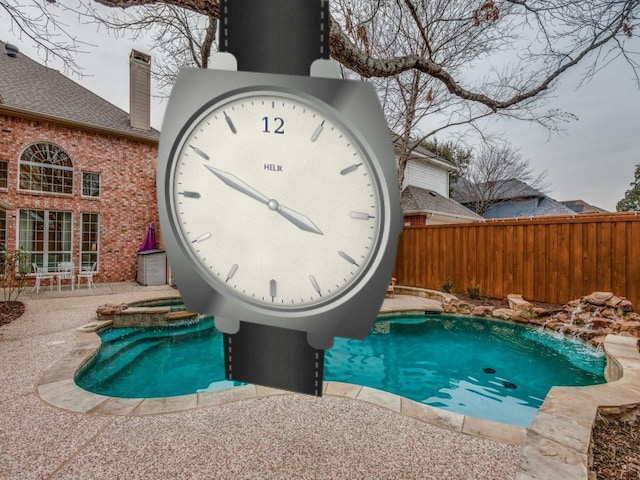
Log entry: 3:49
